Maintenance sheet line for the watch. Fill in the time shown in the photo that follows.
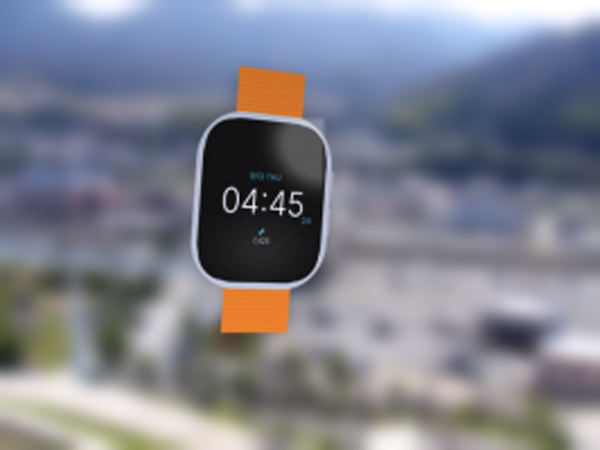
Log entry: 4:45
